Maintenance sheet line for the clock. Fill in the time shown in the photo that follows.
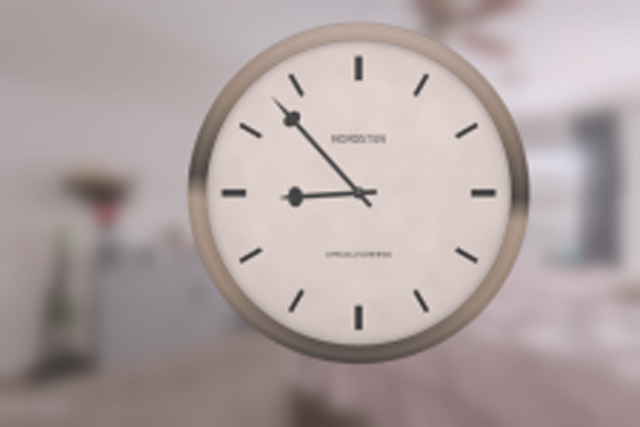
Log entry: 8:53
